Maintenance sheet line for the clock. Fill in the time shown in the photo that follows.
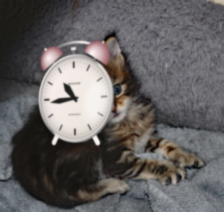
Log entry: 10:44
